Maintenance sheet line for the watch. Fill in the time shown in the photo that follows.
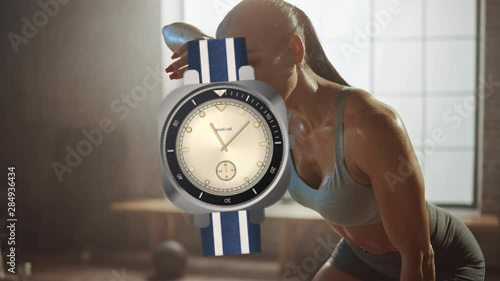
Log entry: 11:08
